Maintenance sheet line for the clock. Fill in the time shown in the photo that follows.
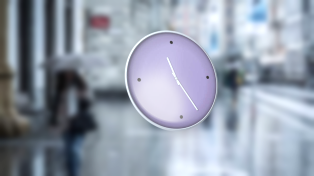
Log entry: 11:25
